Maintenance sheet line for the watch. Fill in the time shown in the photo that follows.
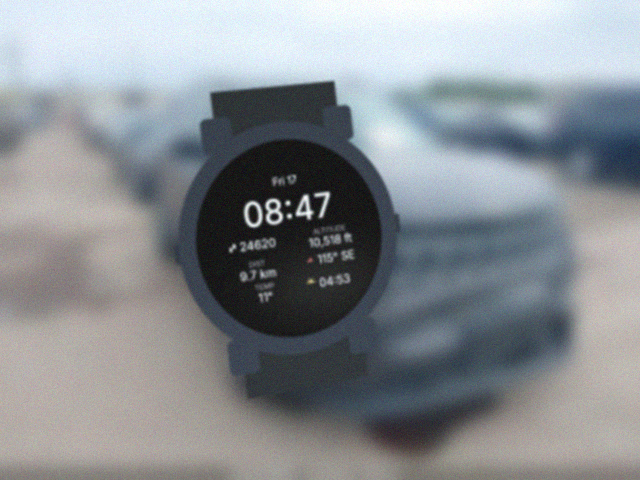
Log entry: 8:47
